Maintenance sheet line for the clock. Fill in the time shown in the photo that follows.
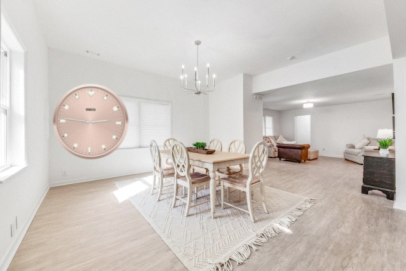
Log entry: 2:46
